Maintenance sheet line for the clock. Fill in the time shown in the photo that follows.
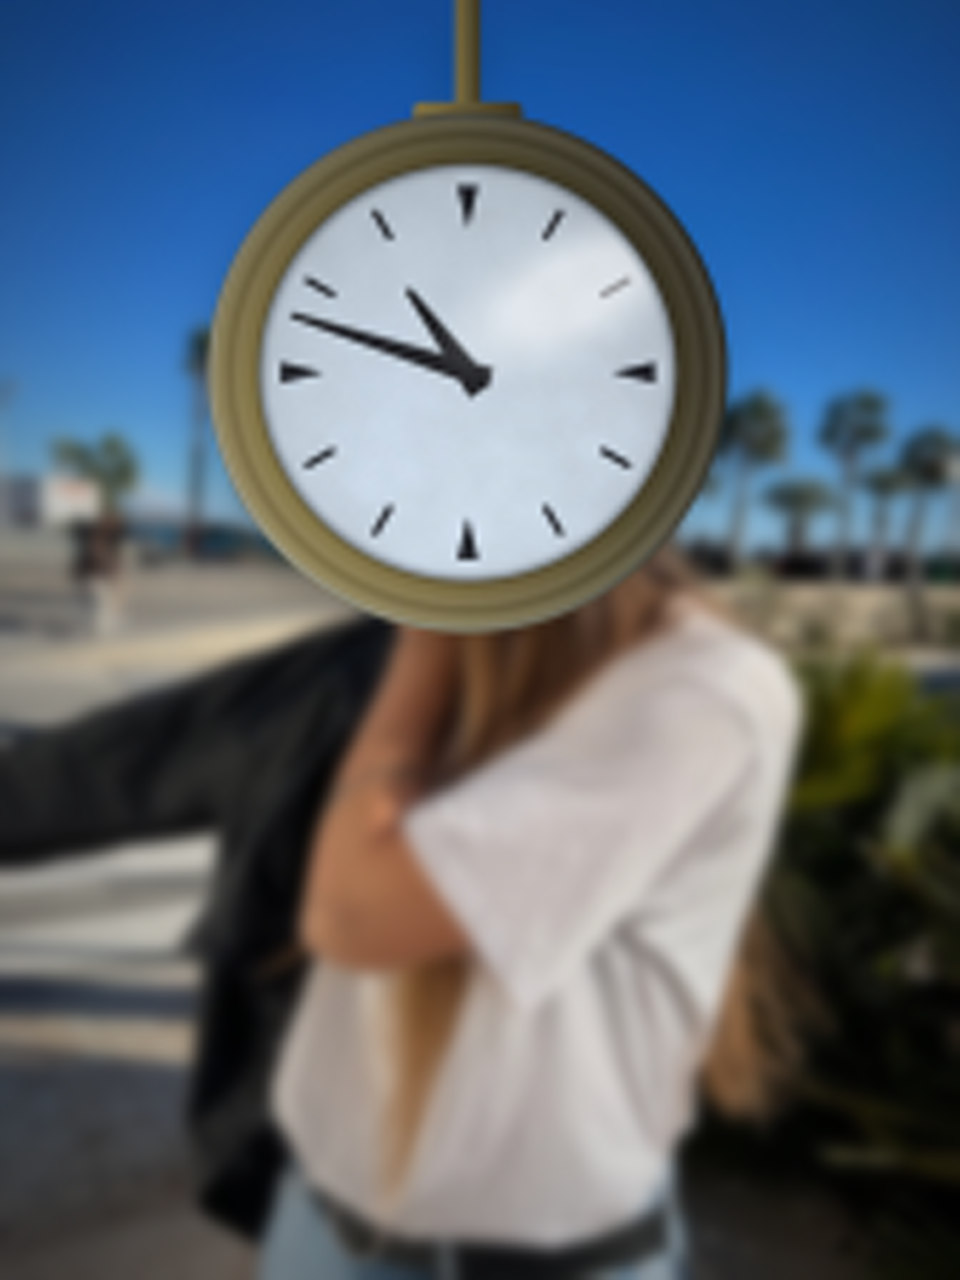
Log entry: 10:48
